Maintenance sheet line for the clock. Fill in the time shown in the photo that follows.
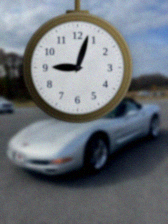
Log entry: 9:03
